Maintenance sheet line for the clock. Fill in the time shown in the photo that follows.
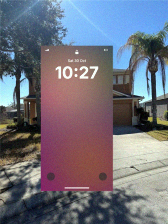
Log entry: 10:27
